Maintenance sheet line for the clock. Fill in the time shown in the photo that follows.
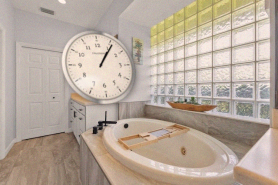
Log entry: 1:06
